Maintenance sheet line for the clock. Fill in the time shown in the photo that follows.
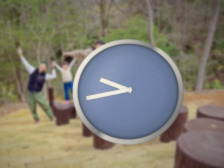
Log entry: 9:43
